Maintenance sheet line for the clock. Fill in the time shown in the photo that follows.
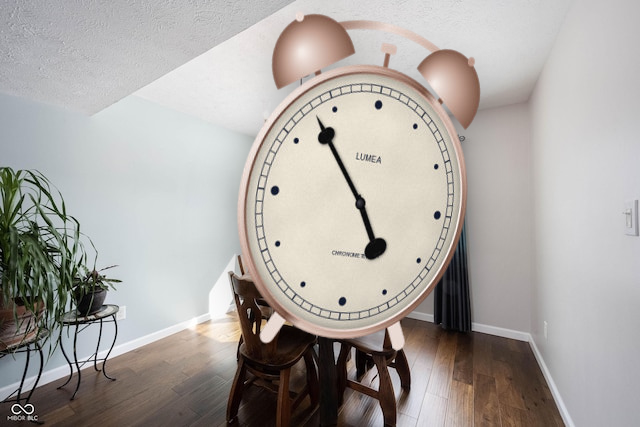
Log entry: 4:53
